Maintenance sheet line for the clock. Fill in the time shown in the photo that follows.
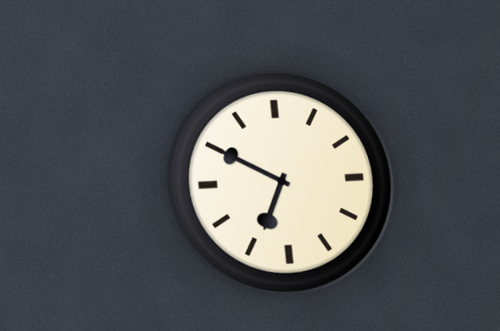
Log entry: 6:50
